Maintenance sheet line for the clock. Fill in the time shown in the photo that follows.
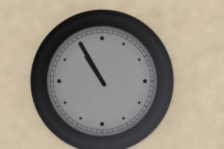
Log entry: 10:55
